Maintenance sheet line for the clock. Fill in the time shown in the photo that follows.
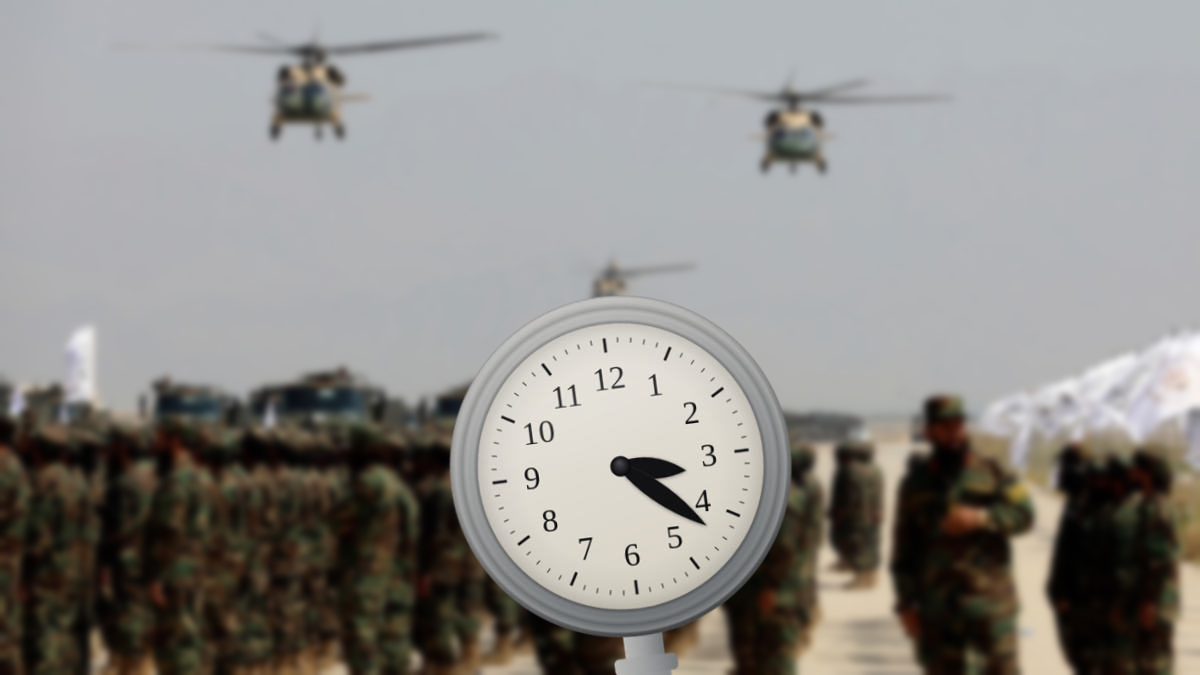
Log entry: 3:22
